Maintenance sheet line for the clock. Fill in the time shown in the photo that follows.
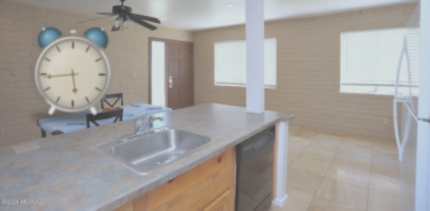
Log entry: 5:44
